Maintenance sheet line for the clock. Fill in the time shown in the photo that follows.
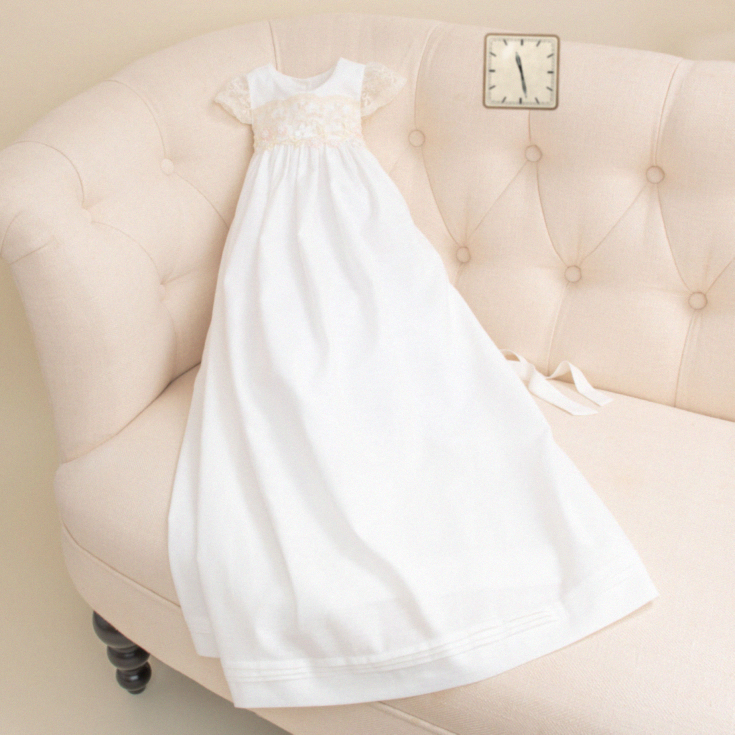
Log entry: 11:28
